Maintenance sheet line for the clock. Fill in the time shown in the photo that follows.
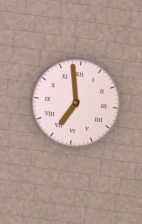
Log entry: 6:58
